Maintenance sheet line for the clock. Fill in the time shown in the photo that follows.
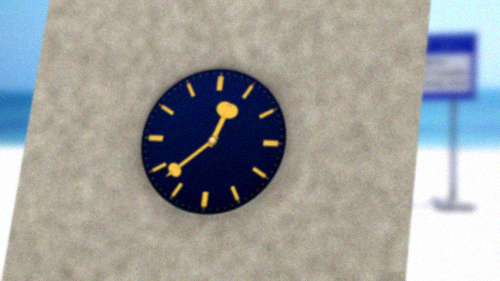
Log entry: 12:38
